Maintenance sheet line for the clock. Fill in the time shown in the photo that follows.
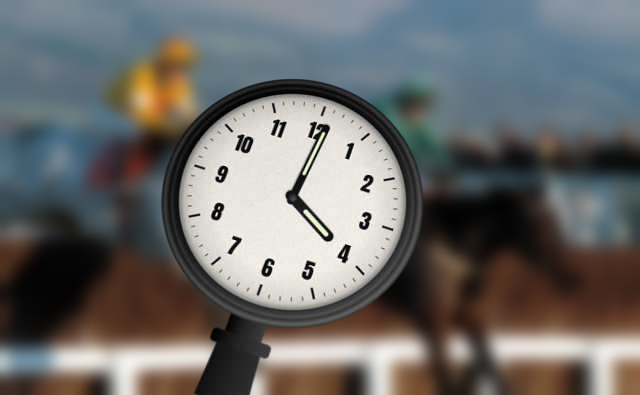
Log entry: 4:01
